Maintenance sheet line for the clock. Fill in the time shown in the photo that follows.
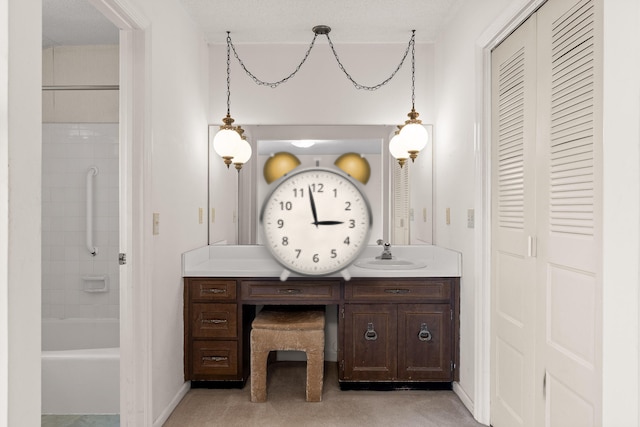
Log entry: 2:58
